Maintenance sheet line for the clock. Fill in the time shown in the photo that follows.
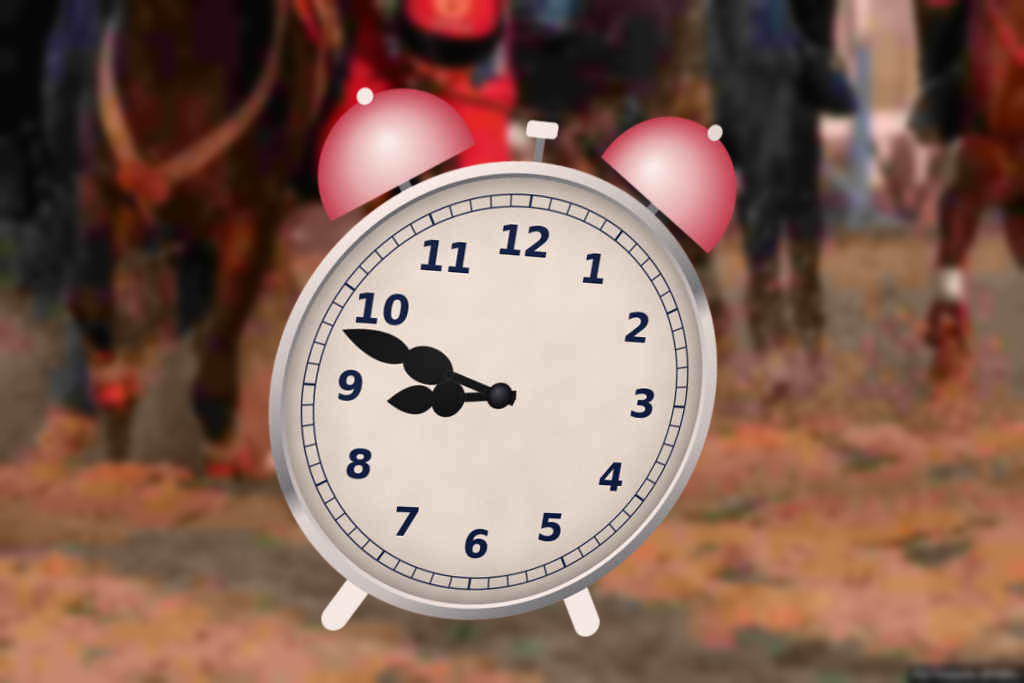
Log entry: 8:48
